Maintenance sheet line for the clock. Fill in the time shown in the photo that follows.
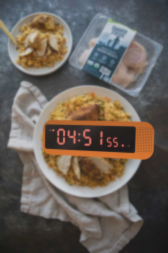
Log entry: 4:51:55
